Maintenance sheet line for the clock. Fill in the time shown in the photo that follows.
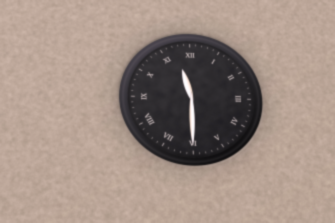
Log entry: 11:30
